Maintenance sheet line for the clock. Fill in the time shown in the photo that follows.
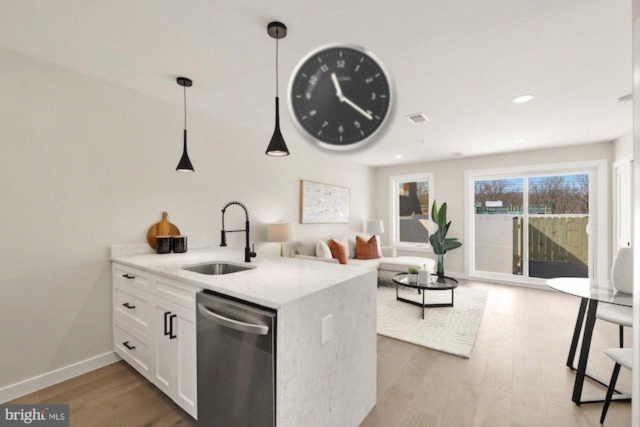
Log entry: 11:21
